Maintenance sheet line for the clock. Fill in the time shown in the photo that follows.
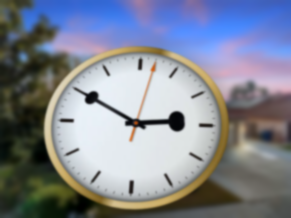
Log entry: 2:50:02
